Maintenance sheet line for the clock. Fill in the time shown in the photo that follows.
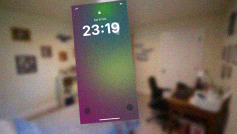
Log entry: 23:19
